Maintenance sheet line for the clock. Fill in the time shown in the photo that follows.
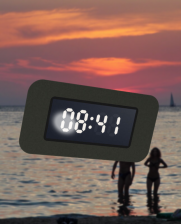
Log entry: 8:41
